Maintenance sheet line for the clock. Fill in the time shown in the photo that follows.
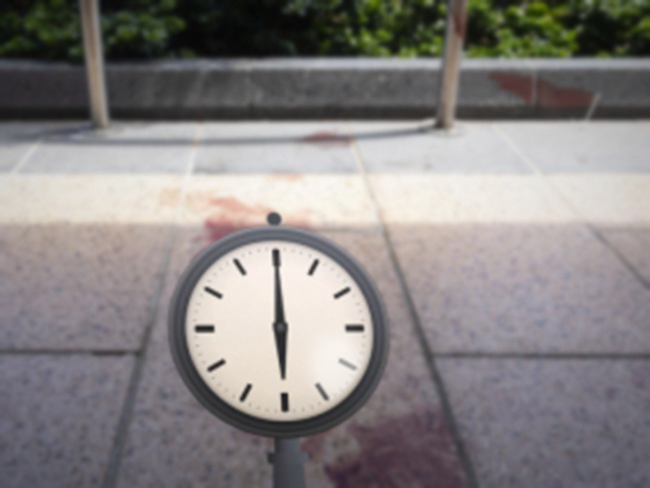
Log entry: 6:00
